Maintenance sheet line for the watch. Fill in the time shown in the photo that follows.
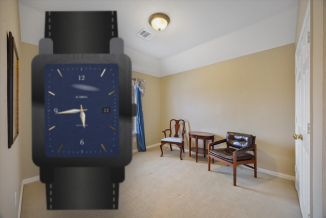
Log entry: 5:44
